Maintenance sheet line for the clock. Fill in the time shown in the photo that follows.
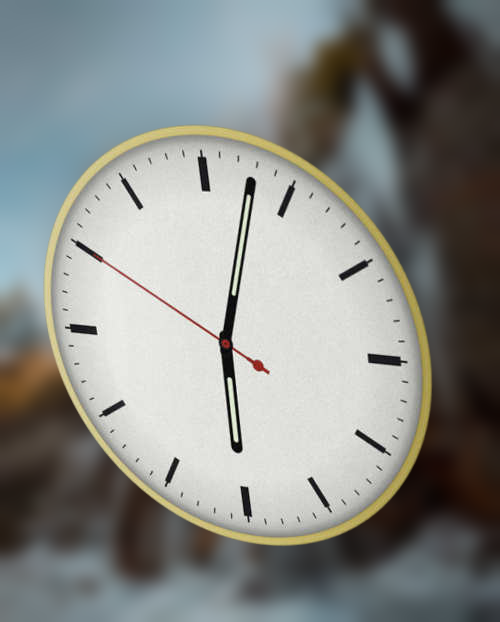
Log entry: 6:02:50
